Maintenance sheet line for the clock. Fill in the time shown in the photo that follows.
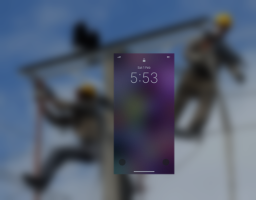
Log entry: 5:53
